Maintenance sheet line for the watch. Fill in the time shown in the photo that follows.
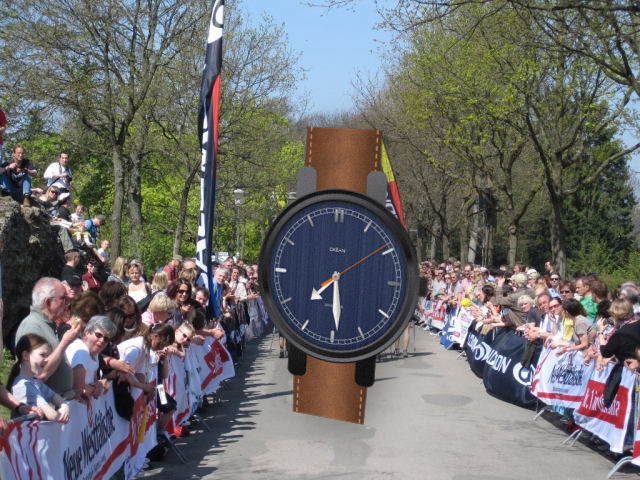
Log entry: 7:29:09
